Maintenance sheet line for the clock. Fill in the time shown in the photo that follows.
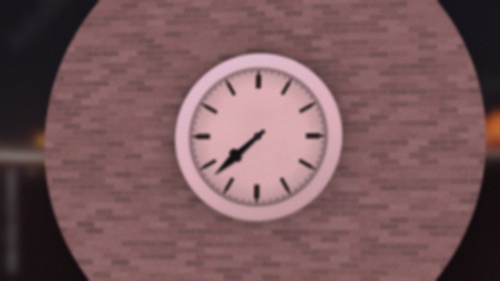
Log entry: 7:38
